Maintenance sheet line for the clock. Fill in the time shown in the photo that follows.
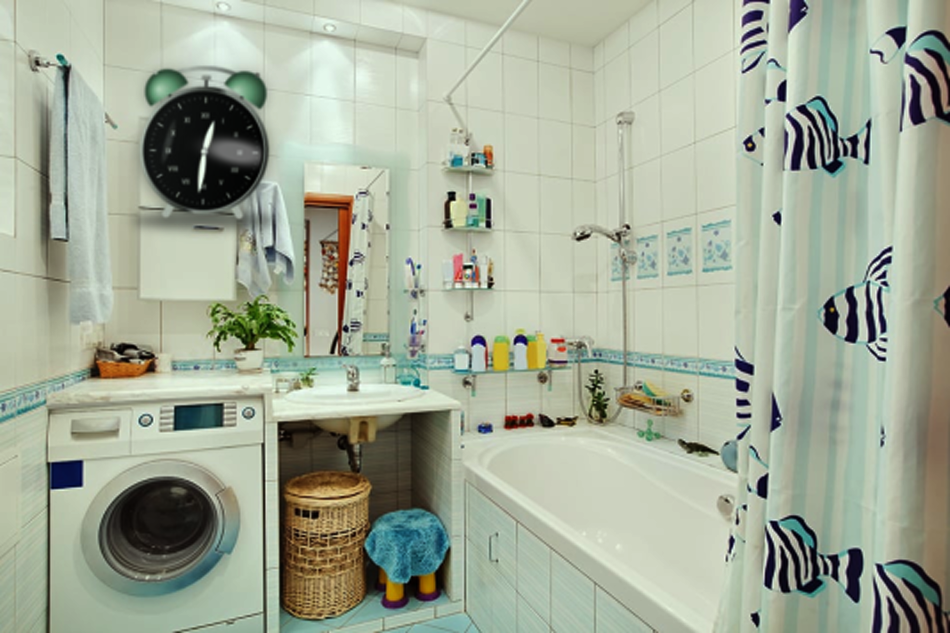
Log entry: 12:31
